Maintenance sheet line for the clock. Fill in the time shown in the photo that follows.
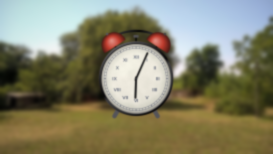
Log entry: 6:04
